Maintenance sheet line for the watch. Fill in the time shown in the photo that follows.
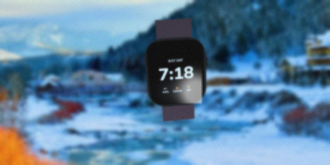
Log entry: 7:18
